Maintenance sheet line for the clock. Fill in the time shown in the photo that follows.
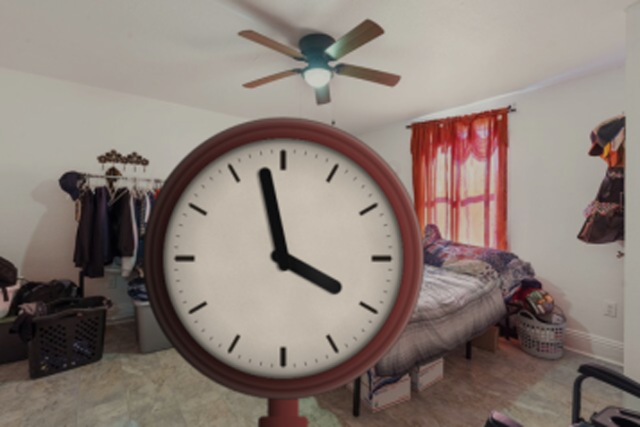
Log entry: 3:58
